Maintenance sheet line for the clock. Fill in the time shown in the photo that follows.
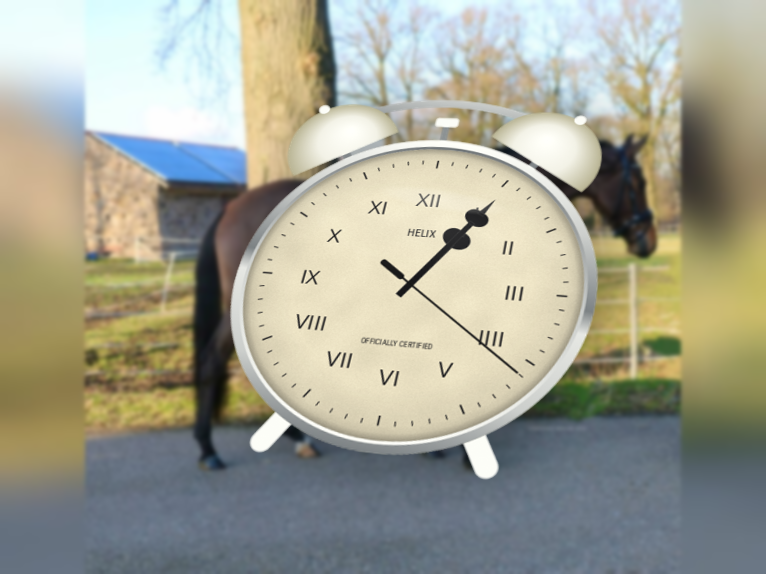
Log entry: 1:05:21
